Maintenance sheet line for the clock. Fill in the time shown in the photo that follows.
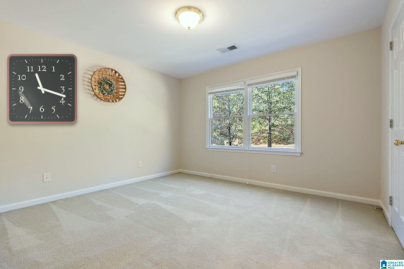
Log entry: 11:18
